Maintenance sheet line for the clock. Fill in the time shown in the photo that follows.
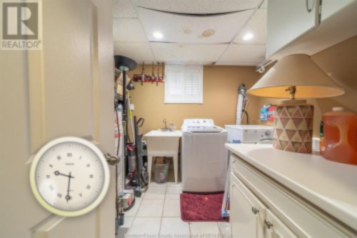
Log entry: 9:31
